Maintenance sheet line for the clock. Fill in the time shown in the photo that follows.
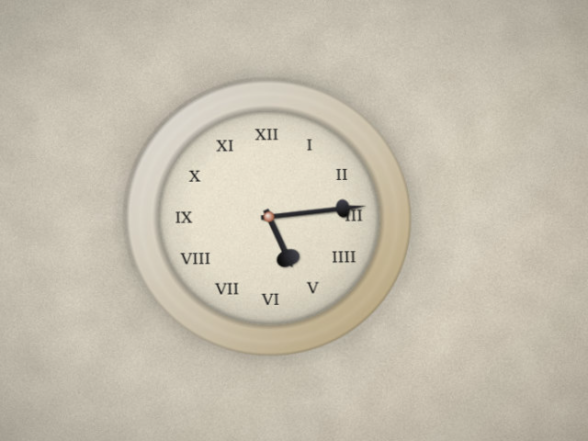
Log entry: 5:14
